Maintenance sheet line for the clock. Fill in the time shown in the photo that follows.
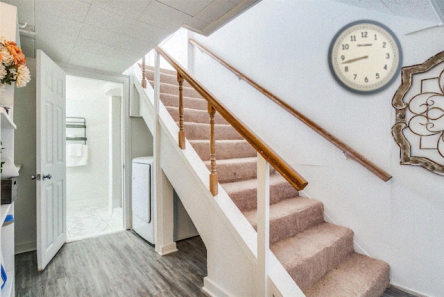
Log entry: 8:43
